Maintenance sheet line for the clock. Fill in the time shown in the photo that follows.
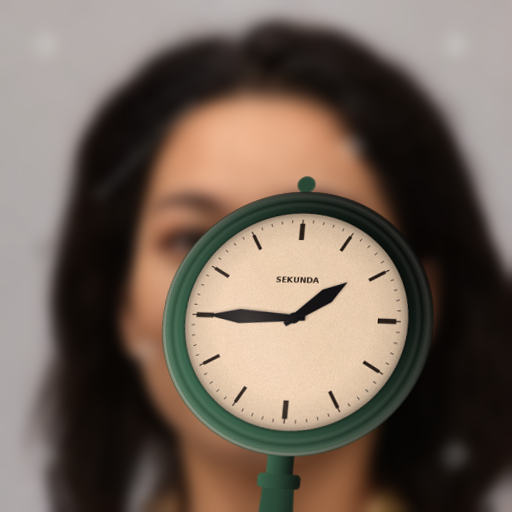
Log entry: 1:45
